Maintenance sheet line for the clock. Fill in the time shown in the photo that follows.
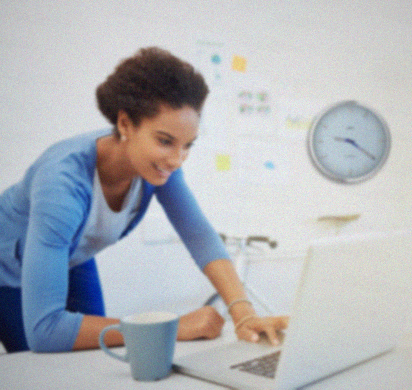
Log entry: 9:21
